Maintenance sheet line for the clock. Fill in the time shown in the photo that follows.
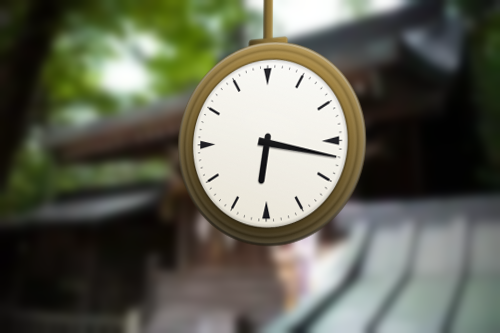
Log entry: 6:17
